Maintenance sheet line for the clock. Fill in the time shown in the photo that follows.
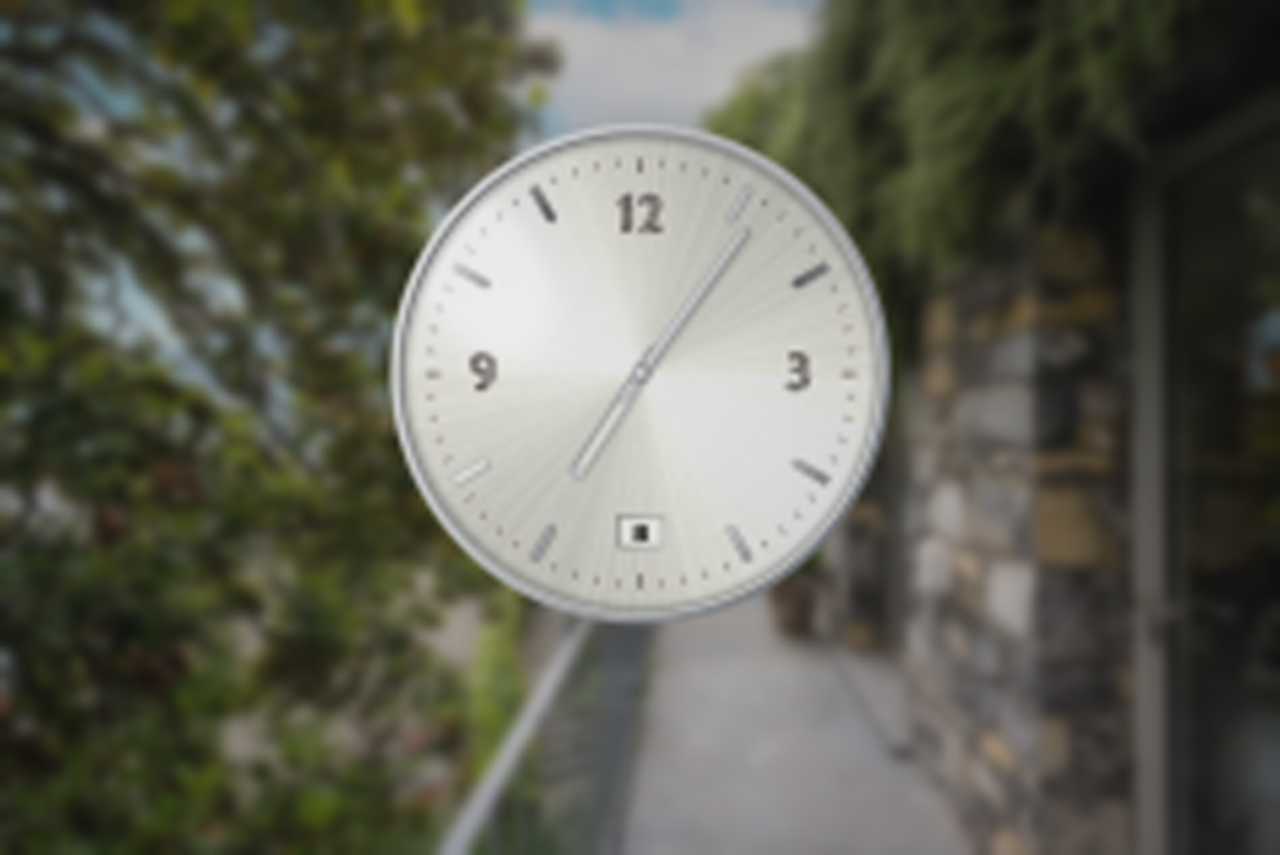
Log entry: 7:06
